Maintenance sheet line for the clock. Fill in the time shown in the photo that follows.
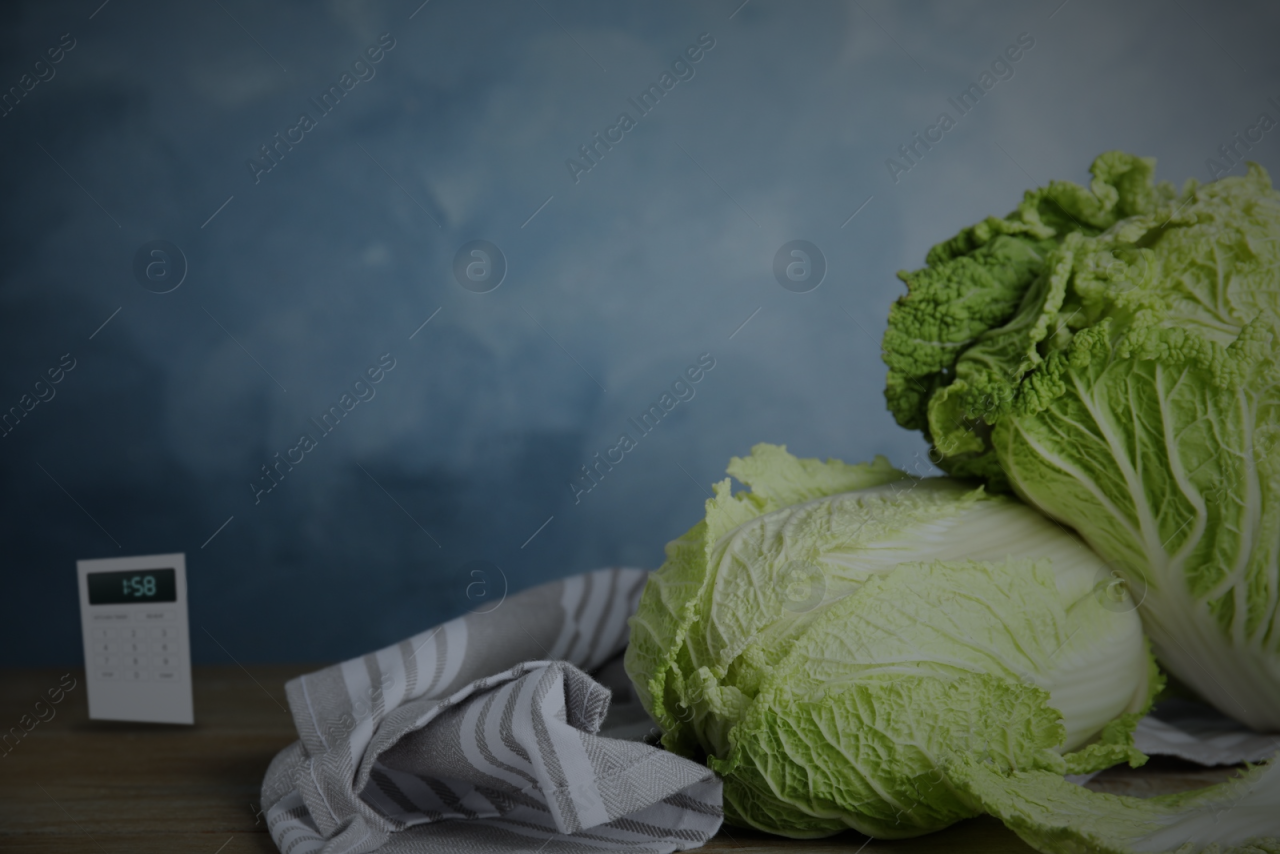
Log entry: 1:58
